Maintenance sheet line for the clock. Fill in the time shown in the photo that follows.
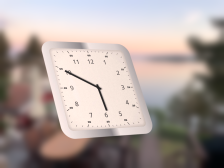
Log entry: 5:50
